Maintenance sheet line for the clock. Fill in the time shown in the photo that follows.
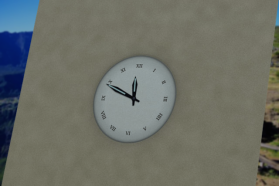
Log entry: 11:49
